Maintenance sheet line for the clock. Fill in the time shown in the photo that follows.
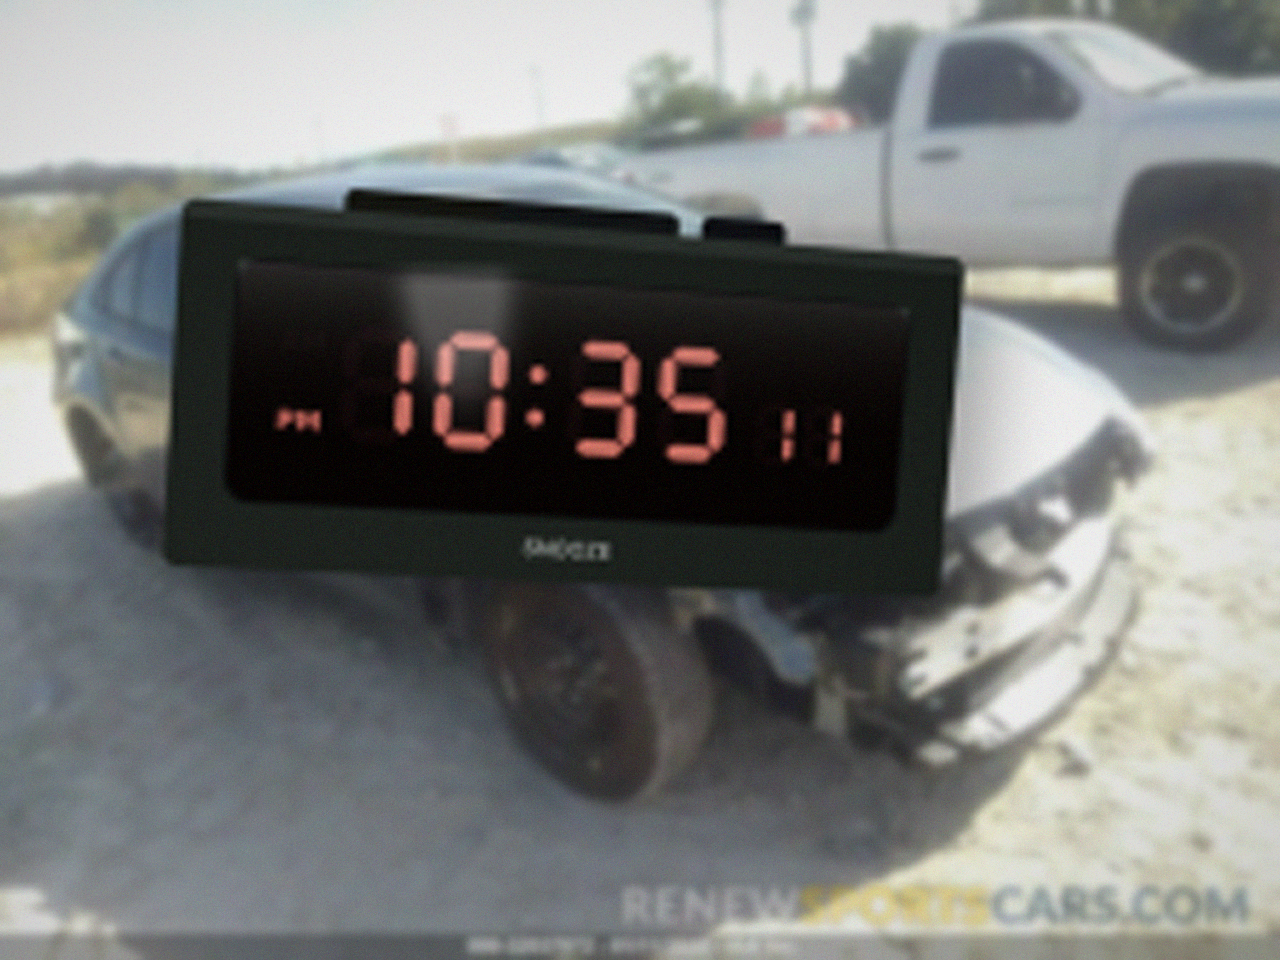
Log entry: 10:35:11
